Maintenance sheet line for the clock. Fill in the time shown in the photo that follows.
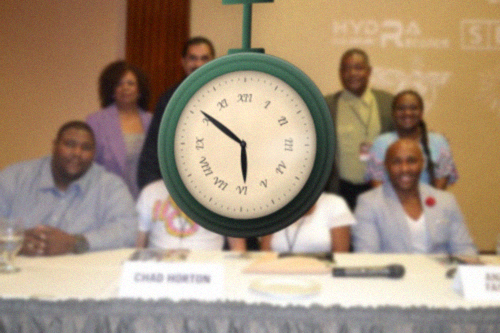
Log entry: 5:51
